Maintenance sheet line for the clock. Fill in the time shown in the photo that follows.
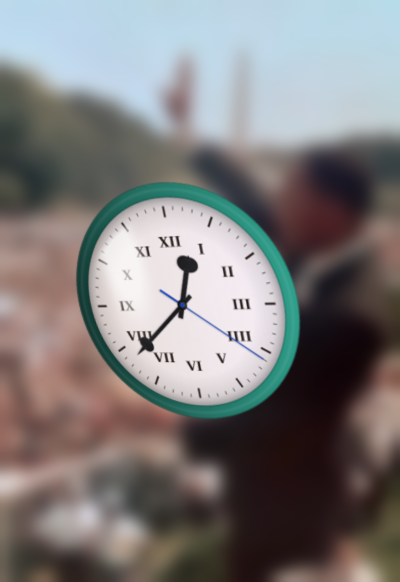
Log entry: 12:38:21
